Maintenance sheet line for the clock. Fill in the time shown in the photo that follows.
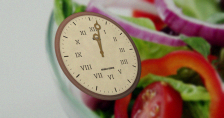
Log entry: 12:02
